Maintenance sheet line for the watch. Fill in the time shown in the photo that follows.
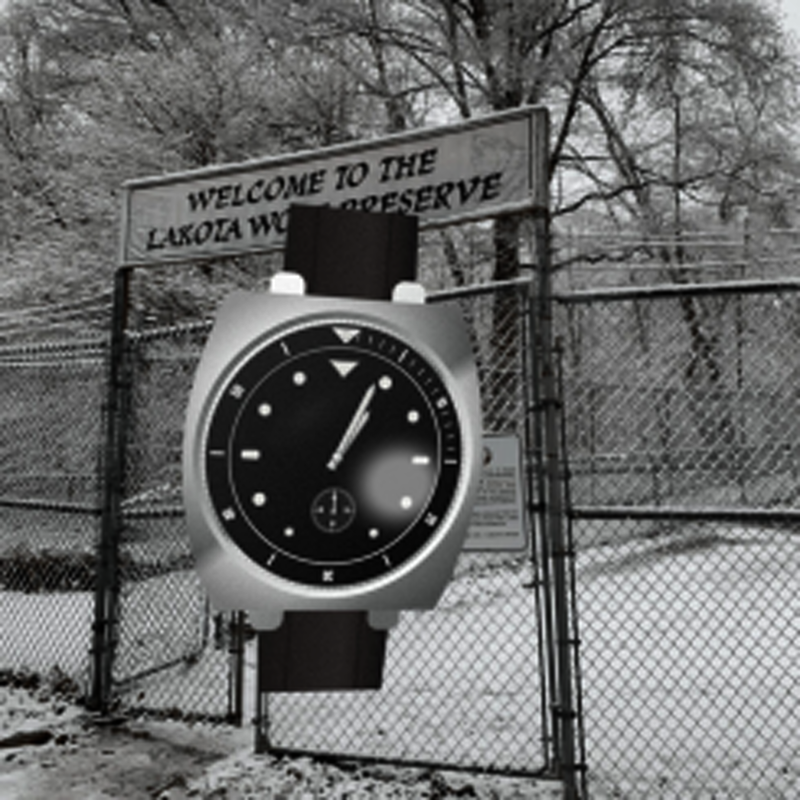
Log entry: 1:04
